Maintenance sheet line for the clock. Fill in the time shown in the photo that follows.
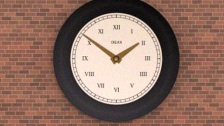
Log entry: 1:51
